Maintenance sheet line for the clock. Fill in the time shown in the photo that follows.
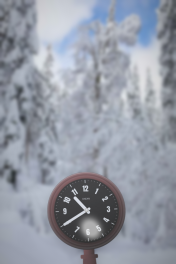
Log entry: 10:40
